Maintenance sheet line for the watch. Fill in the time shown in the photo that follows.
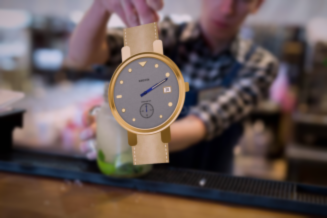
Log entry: 2:11
